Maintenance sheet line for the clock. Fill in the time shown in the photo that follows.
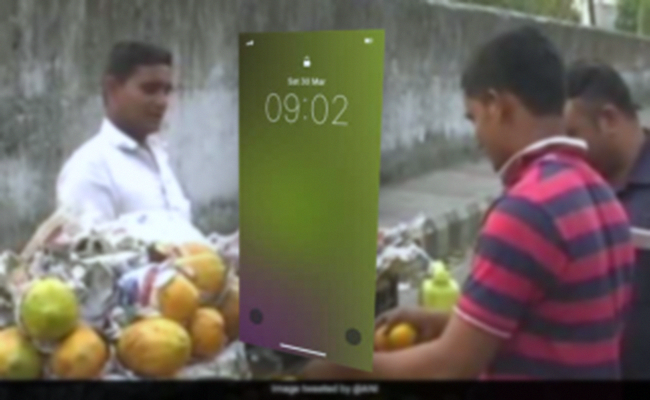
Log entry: 9:02
